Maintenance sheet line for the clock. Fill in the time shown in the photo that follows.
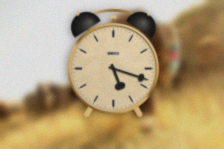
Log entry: 5:18
